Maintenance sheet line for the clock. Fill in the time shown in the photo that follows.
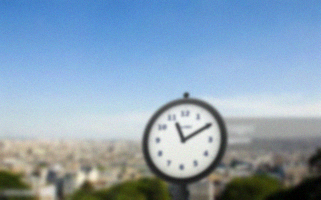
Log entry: 11:10
